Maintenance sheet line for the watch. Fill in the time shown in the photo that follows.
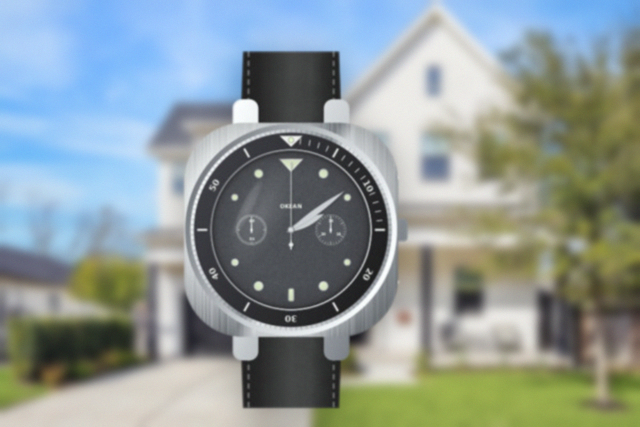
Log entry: 2:09
